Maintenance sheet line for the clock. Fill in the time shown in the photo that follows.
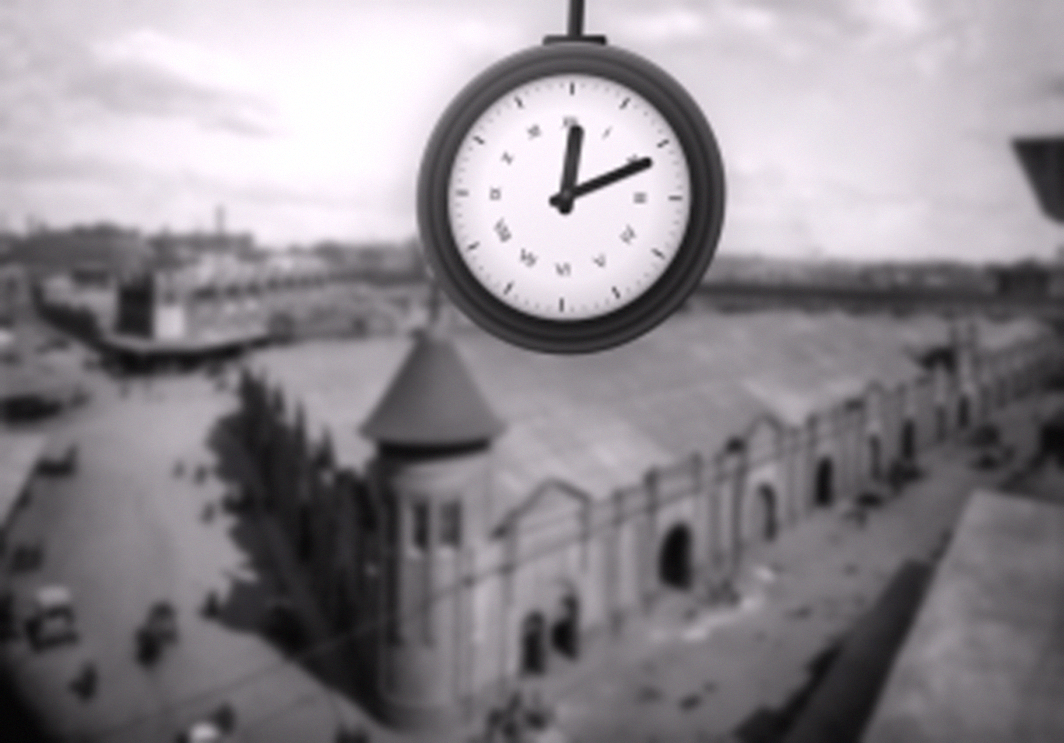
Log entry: 12:11
